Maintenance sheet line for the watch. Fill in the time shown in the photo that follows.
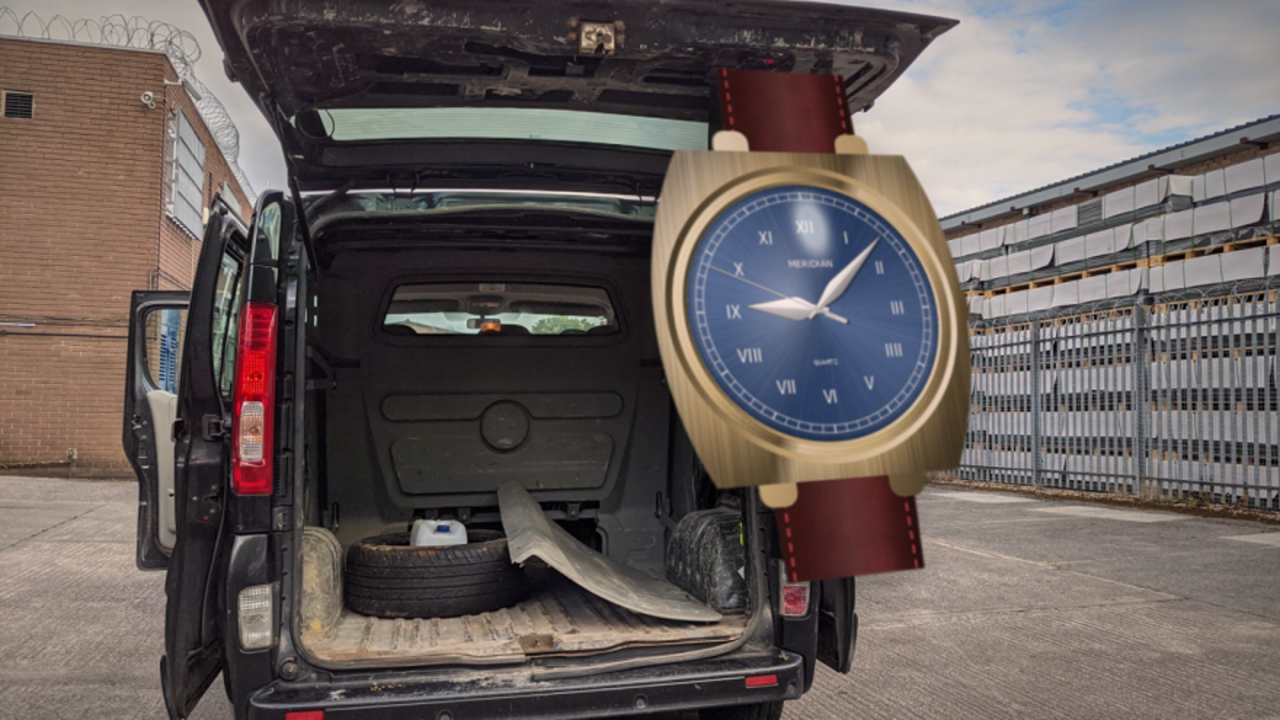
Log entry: 9:07:49
